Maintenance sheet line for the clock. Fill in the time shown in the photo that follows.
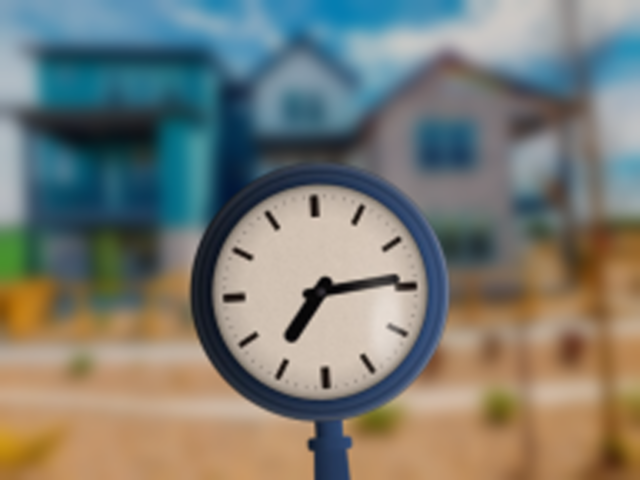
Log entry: 7:14
